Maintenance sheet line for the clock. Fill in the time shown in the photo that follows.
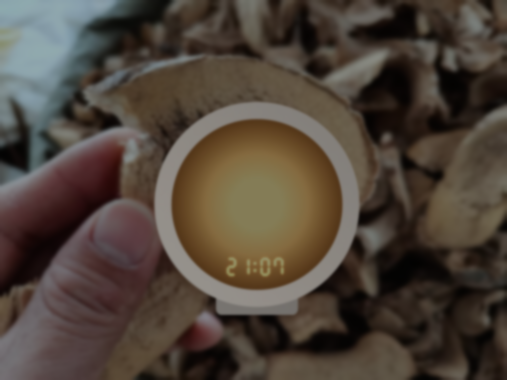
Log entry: 21:07
